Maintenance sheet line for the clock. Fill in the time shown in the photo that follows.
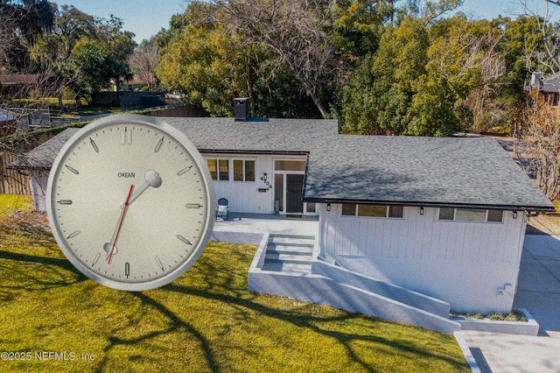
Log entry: 1:33:33
